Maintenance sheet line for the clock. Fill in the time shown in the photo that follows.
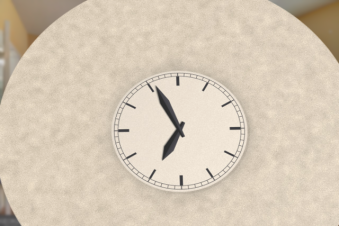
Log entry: 6:56
